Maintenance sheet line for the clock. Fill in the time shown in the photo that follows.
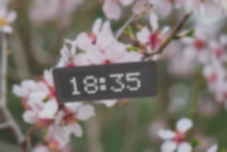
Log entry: 18:35
